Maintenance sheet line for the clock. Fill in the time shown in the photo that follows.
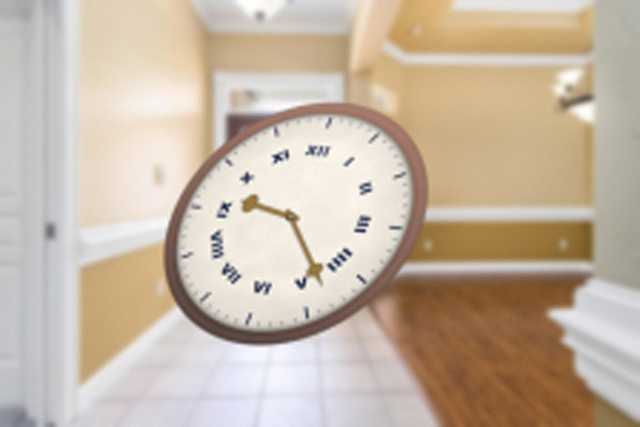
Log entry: 9:23
